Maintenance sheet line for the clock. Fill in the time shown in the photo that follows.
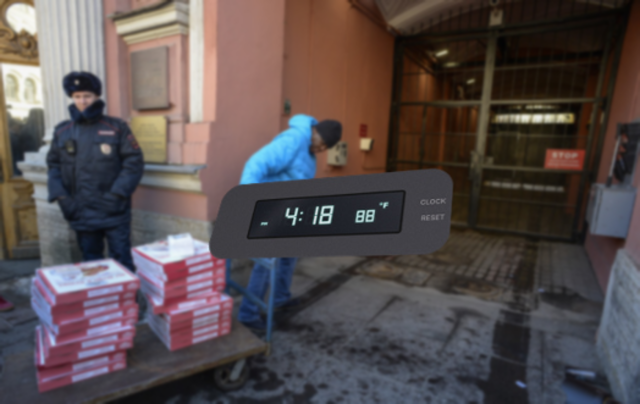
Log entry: 4:18
